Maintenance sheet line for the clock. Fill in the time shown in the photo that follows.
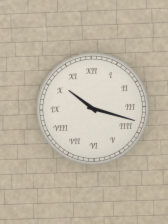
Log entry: 10:18
